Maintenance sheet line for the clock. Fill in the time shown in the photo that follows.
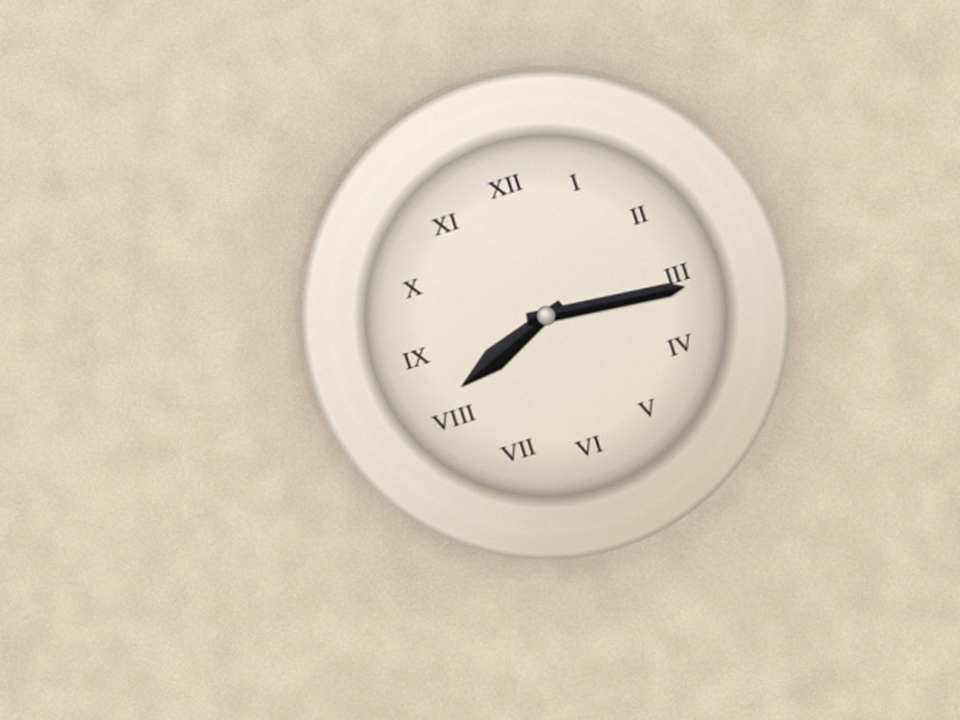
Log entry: 8:16
